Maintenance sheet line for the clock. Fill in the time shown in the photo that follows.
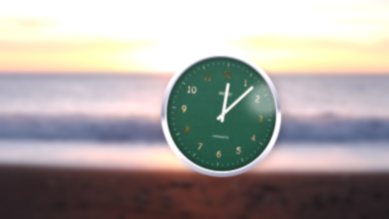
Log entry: 12:07
